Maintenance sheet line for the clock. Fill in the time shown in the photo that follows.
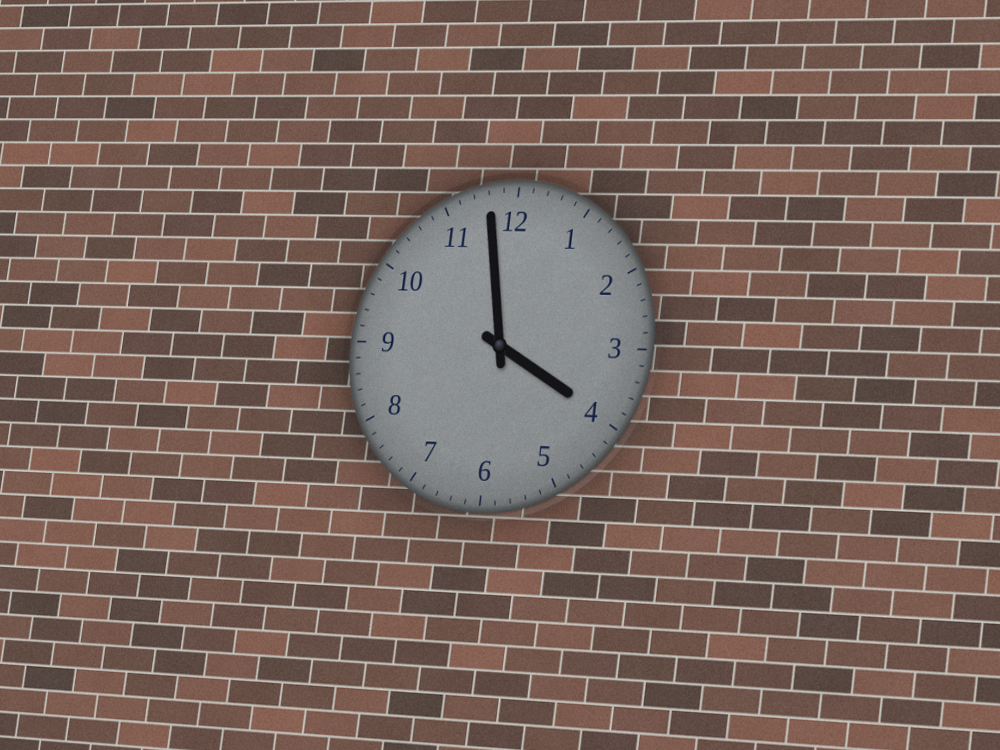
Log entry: 3:58
